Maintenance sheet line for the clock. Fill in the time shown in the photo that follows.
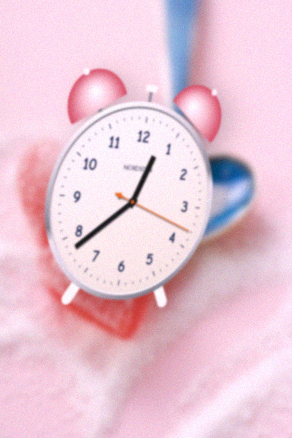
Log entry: 12:38:18
